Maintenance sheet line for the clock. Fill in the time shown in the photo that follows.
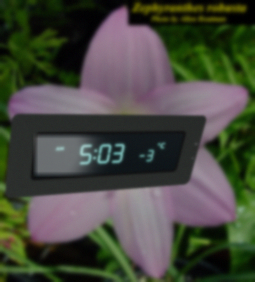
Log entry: 5:03
